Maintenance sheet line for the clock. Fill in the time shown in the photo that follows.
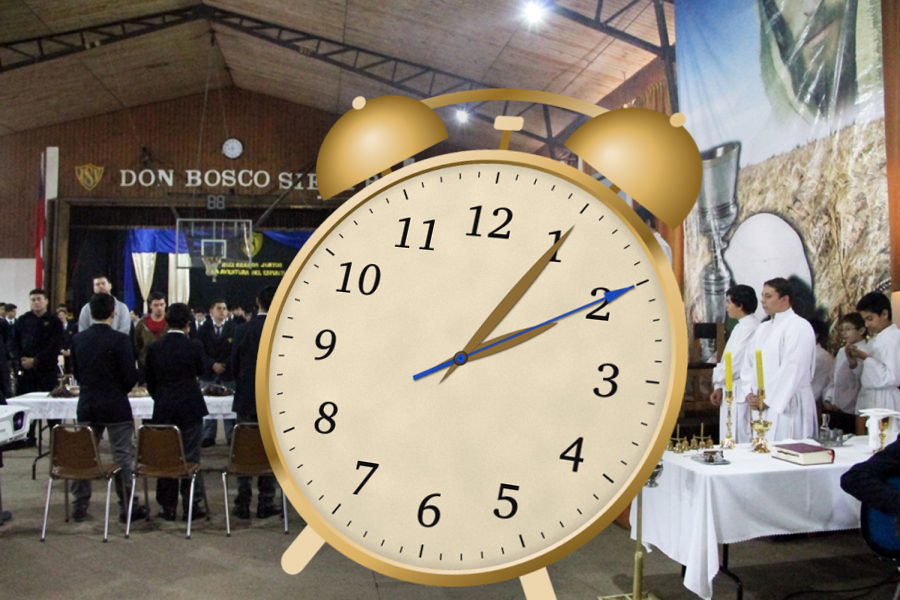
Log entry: 2:05:10
